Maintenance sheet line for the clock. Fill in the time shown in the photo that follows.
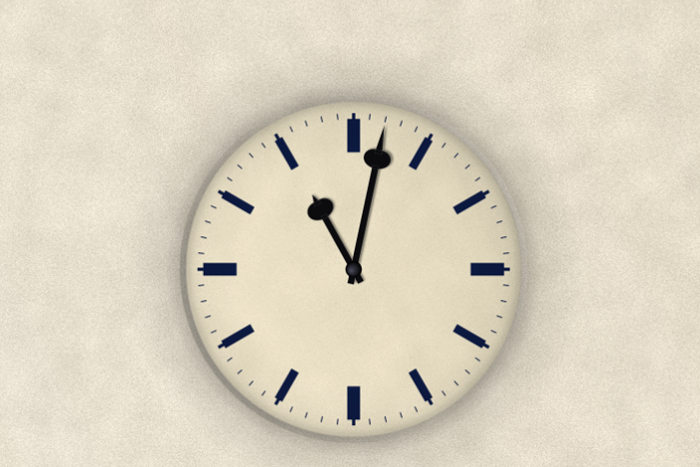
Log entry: 11:02
